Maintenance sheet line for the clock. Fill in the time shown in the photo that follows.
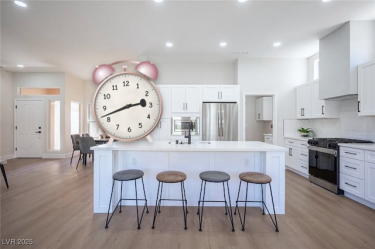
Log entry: 2:42
